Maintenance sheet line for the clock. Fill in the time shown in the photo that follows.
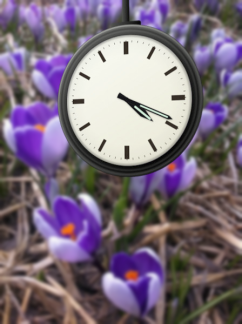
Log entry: 4:19
